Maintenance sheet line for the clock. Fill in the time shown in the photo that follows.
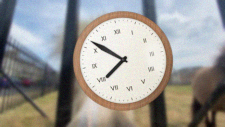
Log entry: 7:52
